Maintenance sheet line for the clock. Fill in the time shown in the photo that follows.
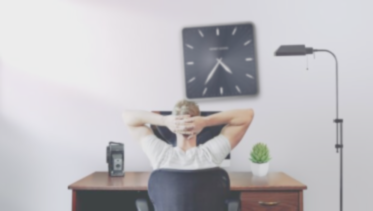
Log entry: 4:36
